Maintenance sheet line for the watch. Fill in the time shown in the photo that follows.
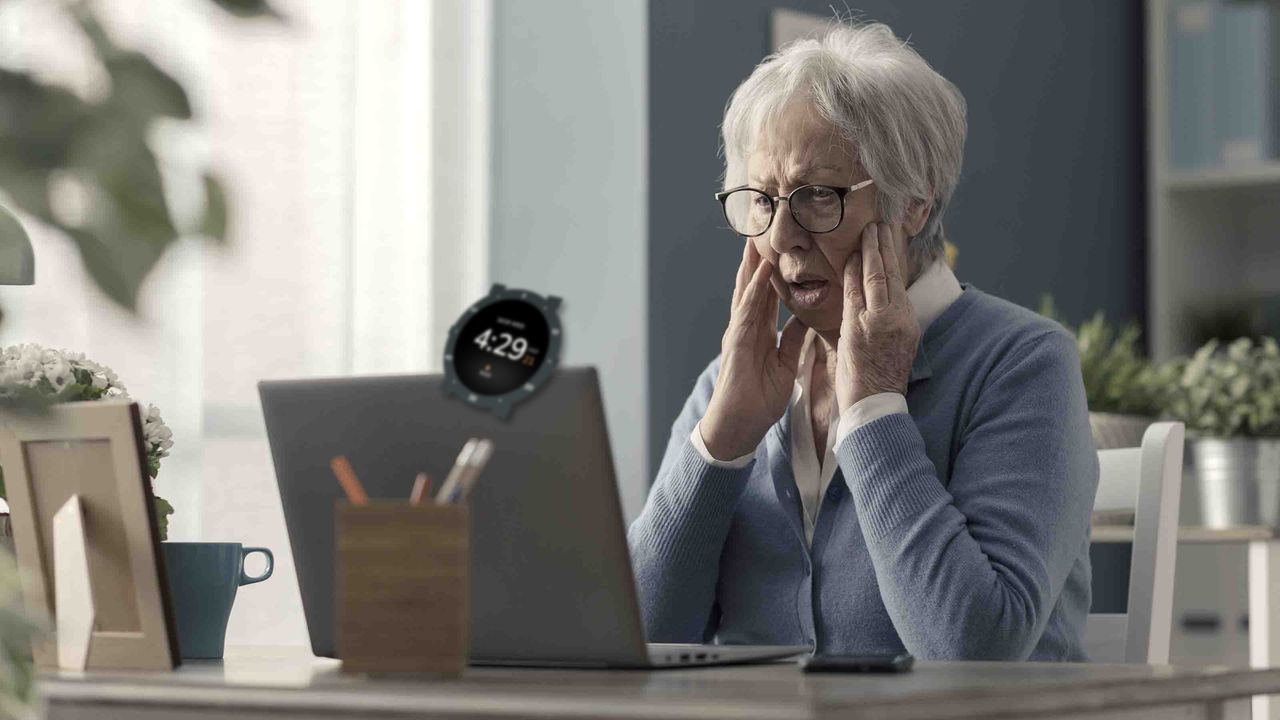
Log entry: 4:29
